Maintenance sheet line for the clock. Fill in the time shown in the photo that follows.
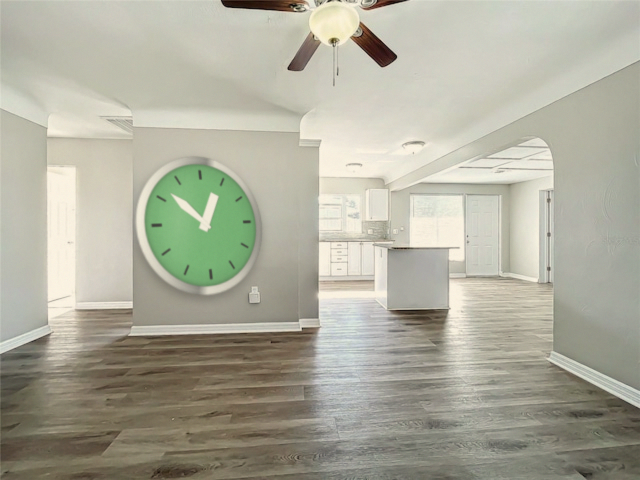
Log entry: 12:52
